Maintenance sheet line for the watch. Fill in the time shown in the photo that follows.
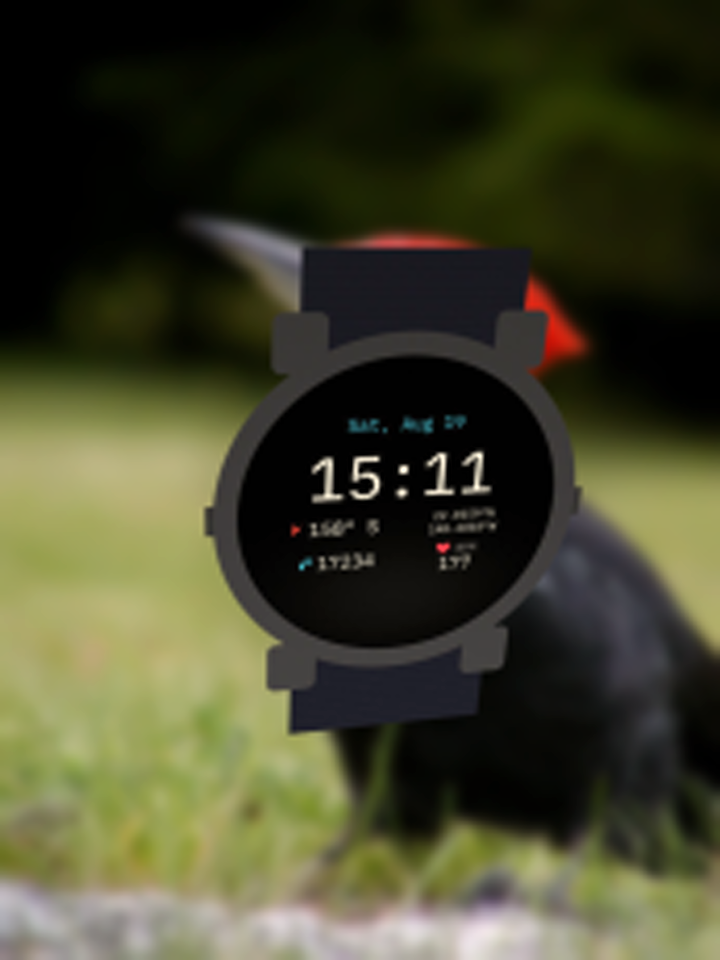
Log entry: 15:11
